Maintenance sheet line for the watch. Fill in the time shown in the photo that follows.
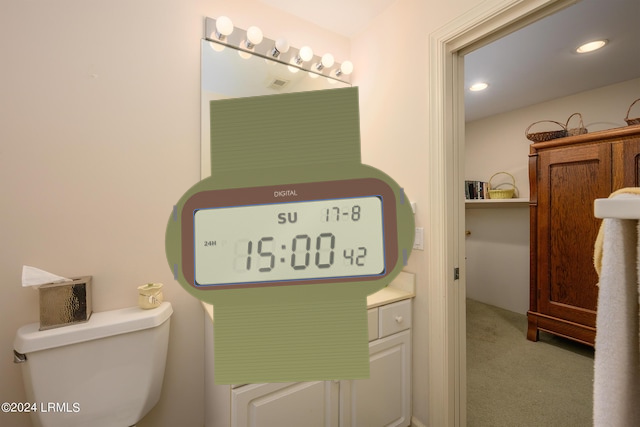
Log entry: 15:00:42
